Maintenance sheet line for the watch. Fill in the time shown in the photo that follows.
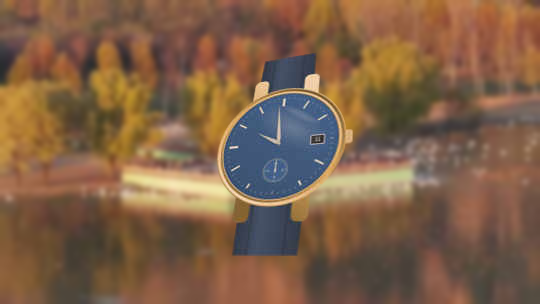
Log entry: 9:59
